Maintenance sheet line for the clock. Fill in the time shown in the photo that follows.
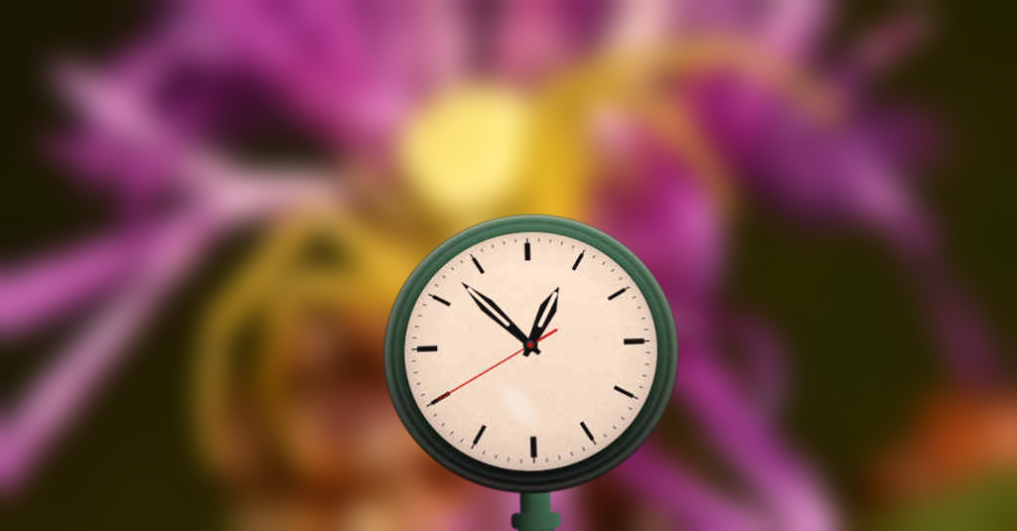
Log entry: 12:52:40
